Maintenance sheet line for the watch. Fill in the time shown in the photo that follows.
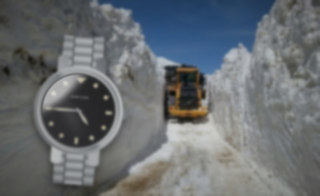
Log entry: 4:45
